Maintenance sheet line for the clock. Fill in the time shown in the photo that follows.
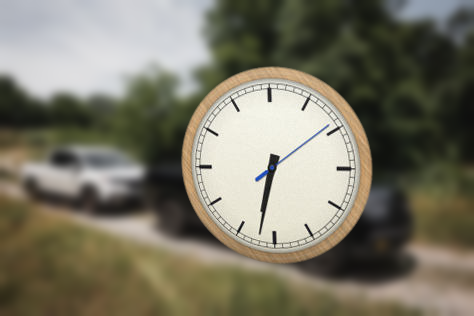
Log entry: 6:32:09
